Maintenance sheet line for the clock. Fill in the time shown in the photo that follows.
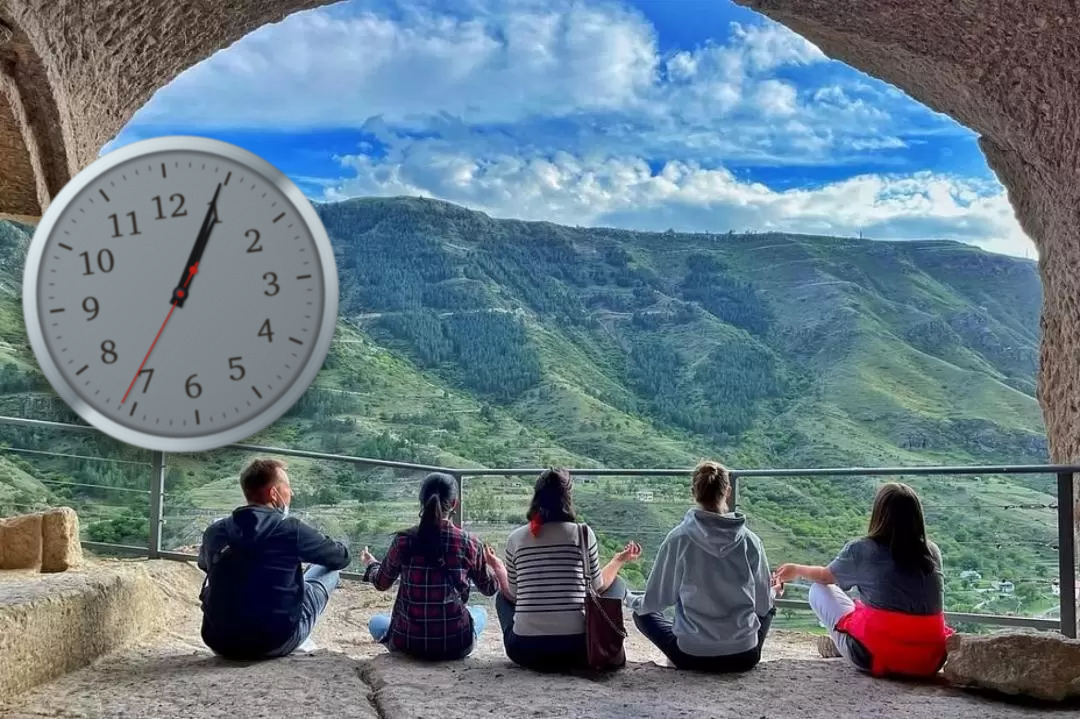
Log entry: 1:04:36
